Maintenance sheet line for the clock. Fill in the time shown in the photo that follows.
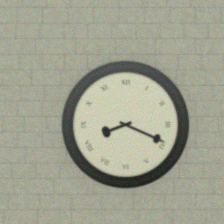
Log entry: 8:19
